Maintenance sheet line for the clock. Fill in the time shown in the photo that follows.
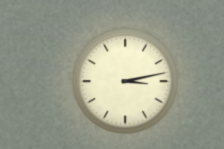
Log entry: 3:13
